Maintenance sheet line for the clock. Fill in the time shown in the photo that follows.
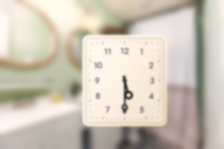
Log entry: 5:30
